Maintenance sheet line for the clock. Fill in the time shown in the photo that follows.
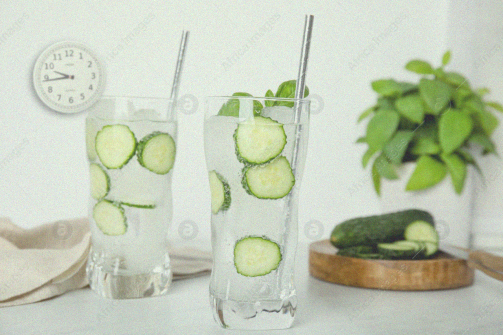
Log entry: 9:44
